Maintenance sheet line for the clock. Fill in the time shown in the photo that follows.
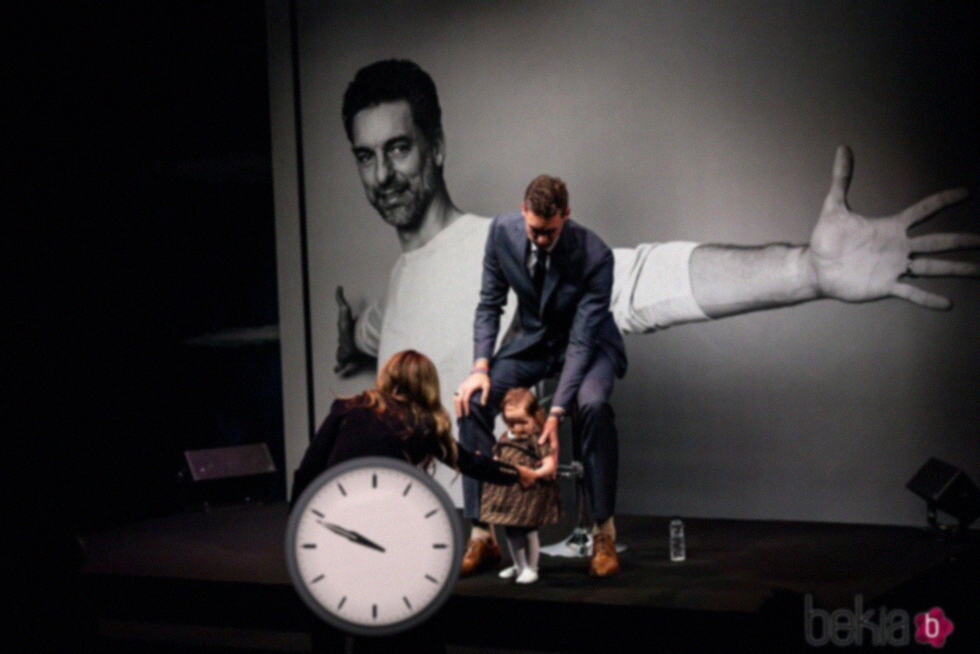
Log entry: 9:49
